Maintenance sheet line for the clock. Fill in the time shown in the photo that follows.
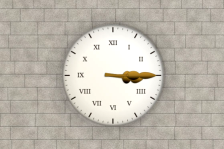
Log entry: 3:15
